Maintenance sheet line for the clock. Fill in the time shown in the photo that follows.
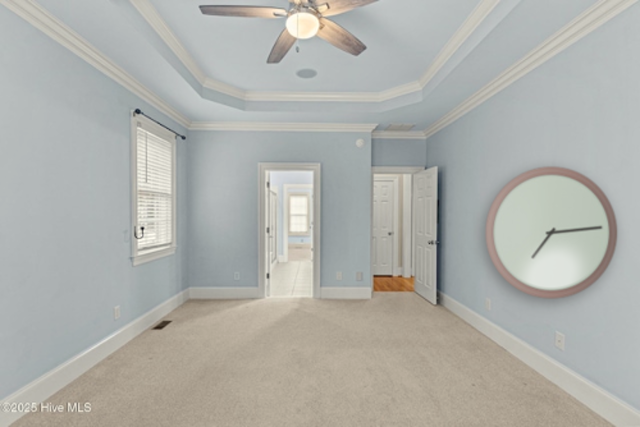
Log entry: 7:14
